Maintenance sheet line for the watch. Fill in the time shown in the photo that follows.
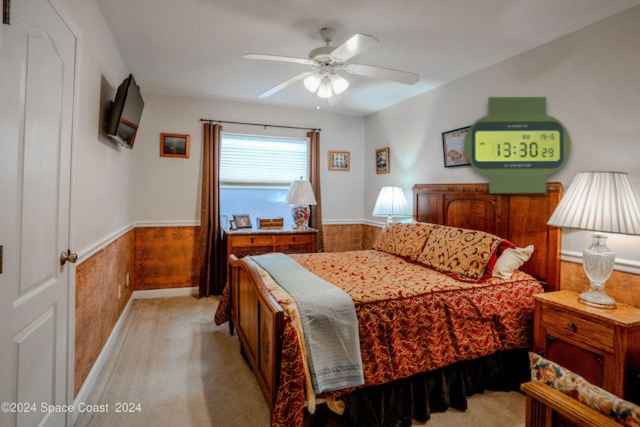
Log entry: 13:30
